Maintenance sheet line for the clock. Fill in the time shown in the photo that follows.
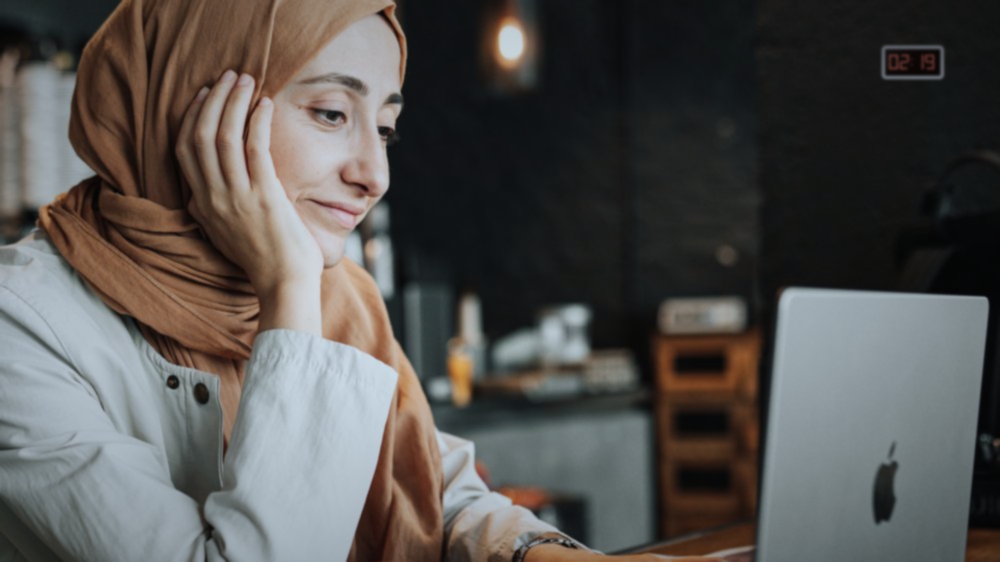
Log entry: 2:19
